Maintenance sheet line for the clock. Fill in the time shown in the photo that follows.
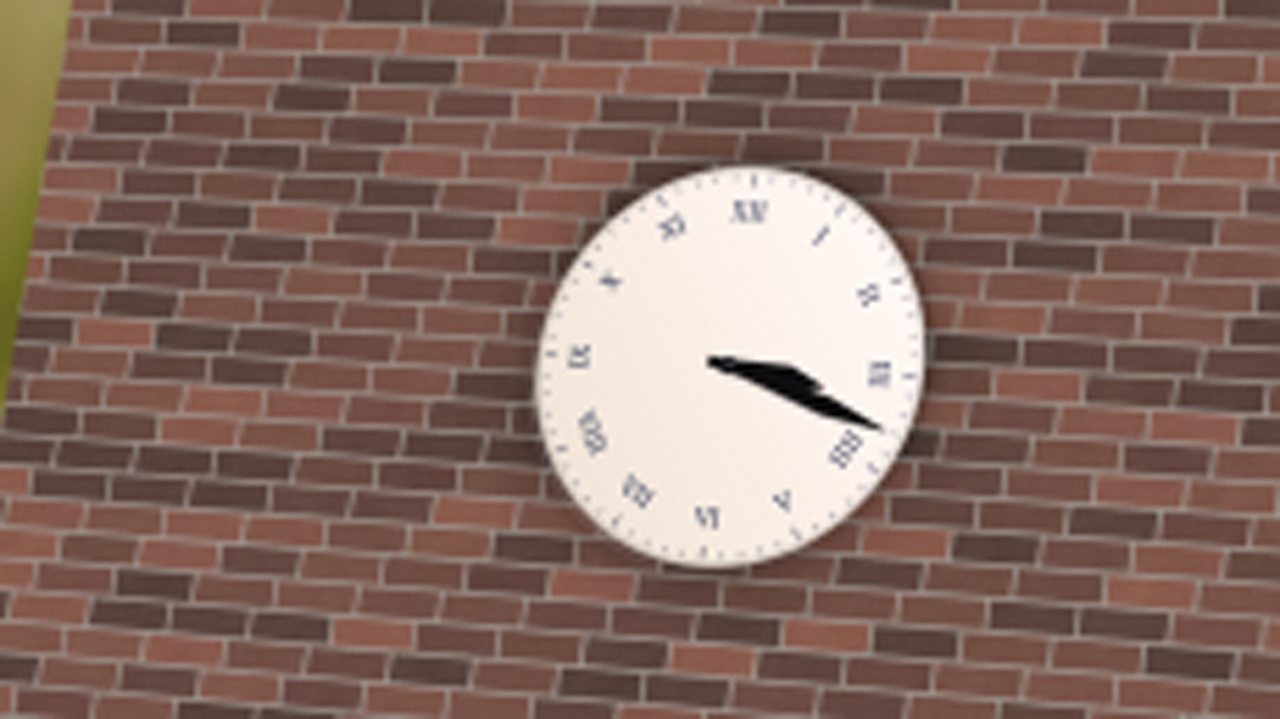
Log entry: 3:18
